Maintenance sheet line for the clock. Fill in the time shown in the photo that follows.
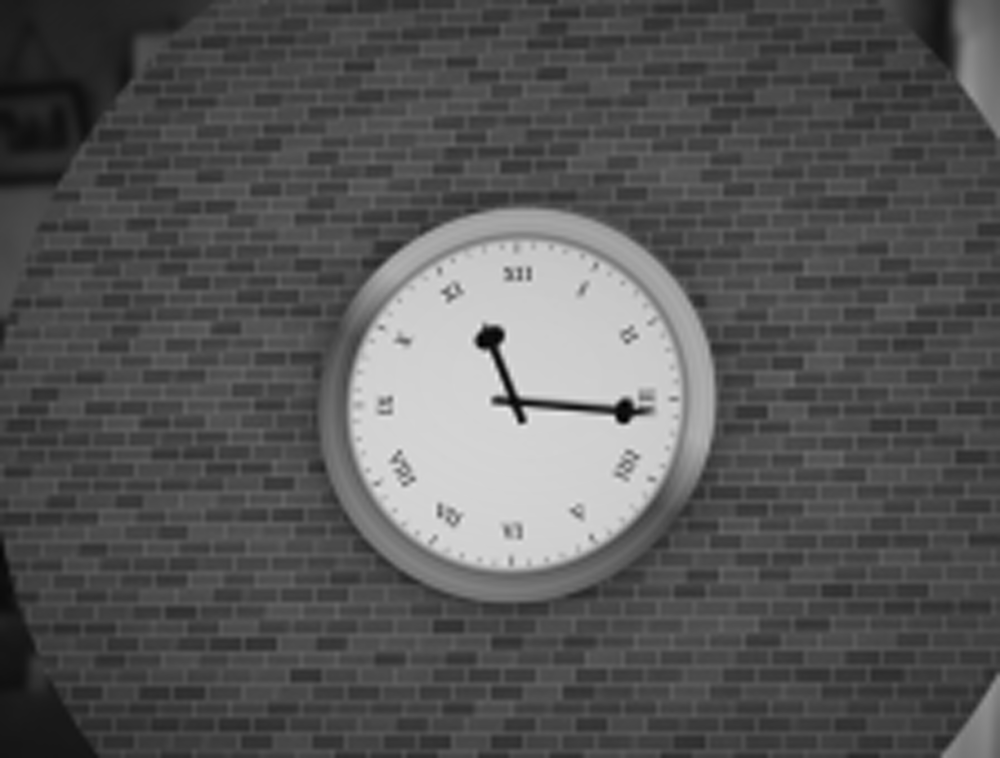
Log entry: 11:16
